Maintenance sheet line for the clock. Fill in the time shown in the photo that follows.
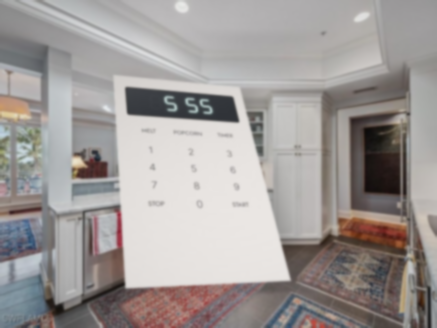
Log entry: 5:55
